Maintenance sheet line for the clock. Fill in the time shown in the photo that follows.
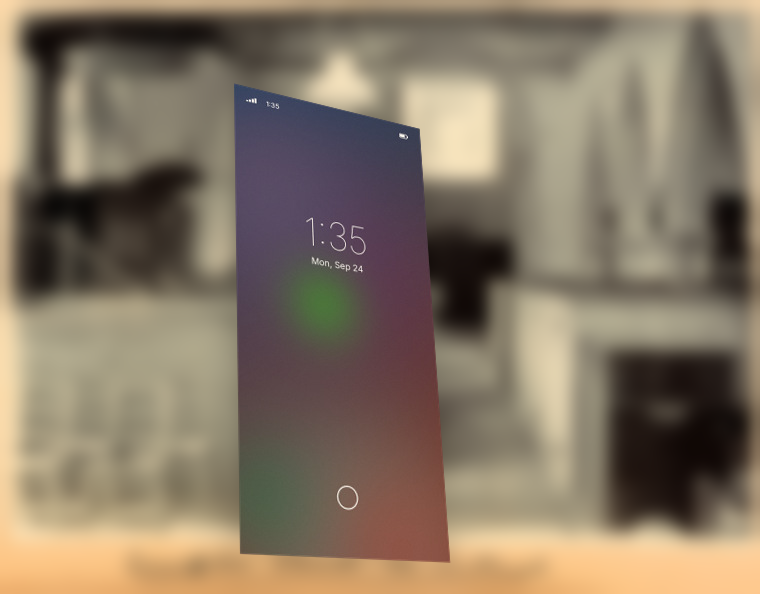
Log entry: 1:35
